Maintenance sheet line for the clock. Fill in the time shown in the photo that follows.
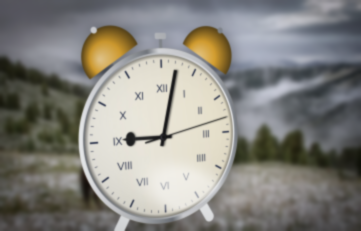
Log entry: 9:02:13
